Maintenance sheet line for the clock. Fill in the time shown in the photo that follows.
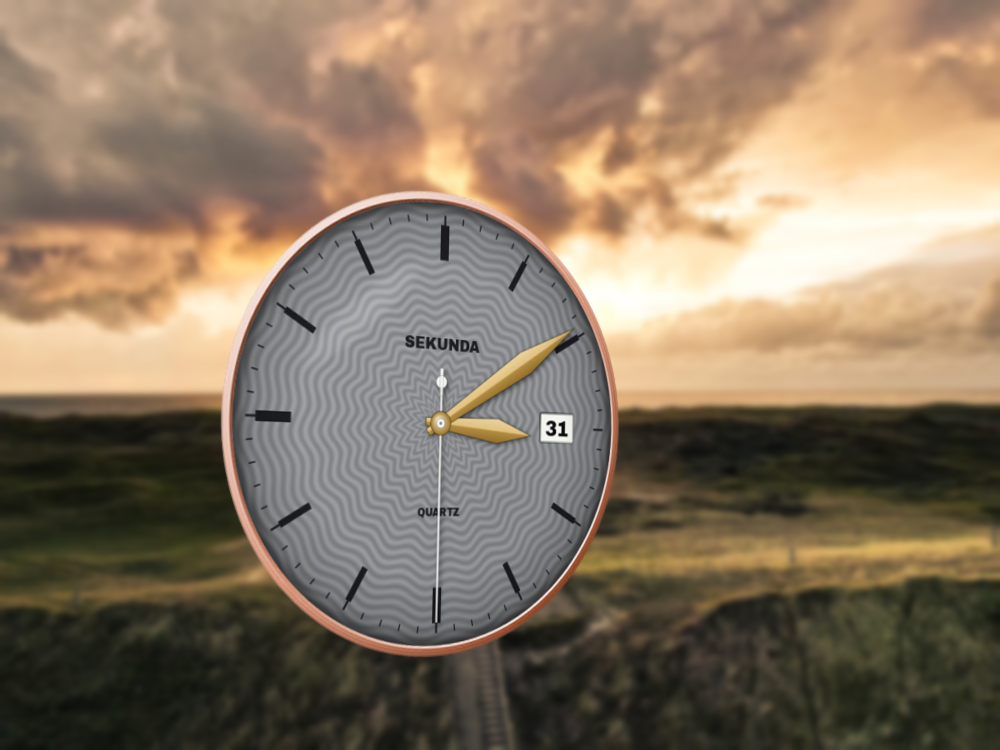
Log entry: 3:09:30
